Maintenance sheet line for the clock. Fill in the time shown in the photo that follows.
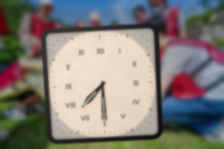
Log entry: 7:30
